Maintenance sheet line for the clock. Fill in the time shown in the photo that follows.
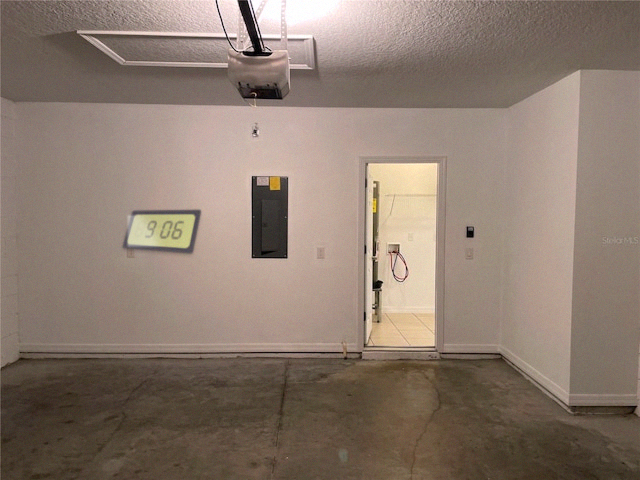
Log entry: 9:06
